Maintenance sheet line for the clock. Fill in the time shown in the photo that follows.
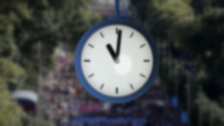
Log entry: 11:01
